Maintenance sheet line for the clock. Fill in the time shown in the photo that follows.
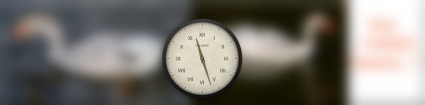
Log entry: 11:27
